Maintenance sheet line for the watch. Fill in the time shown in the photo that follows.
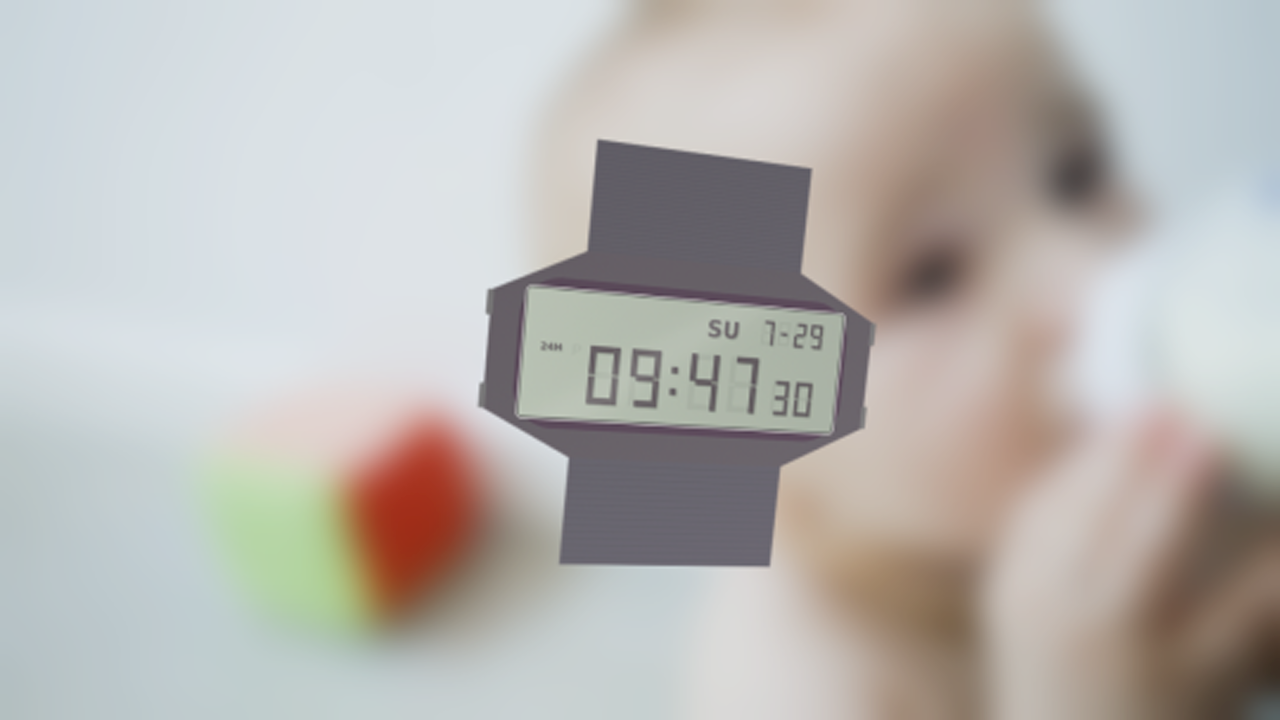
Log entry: 9:47:30
